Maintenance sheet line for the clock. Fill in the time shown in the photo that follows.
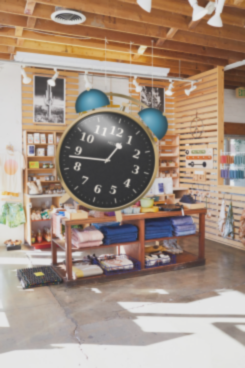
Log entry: 12:43
